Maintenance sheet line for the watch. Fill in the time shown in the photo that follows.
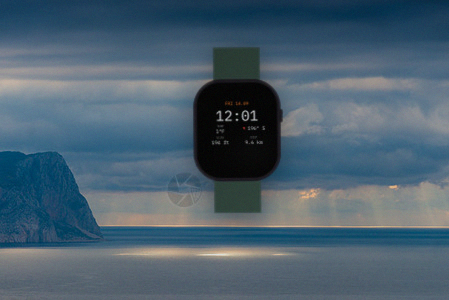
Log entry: 12:01
